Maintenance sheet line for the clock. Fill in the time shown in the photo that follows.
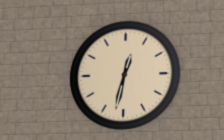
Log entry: 12:32
